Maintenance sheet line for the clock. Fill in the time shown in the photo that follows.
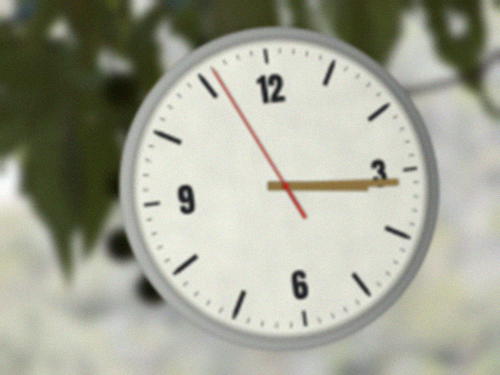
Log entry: 3:15:56
